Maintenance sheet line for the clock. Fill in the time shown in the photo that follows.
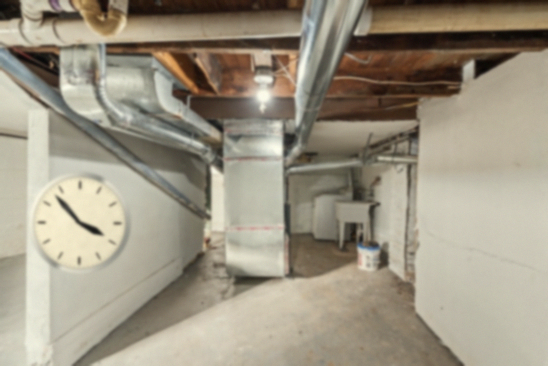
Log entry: 3:53
